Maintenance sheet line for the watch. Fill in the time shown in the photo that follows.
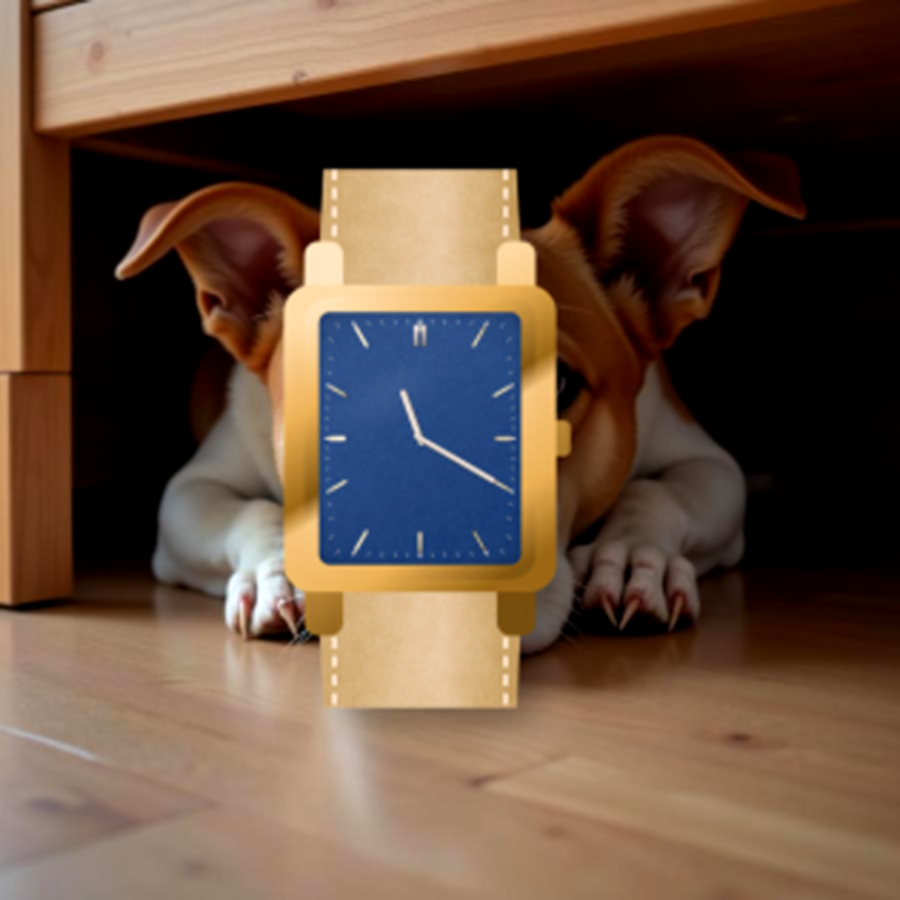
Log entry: 11:20
